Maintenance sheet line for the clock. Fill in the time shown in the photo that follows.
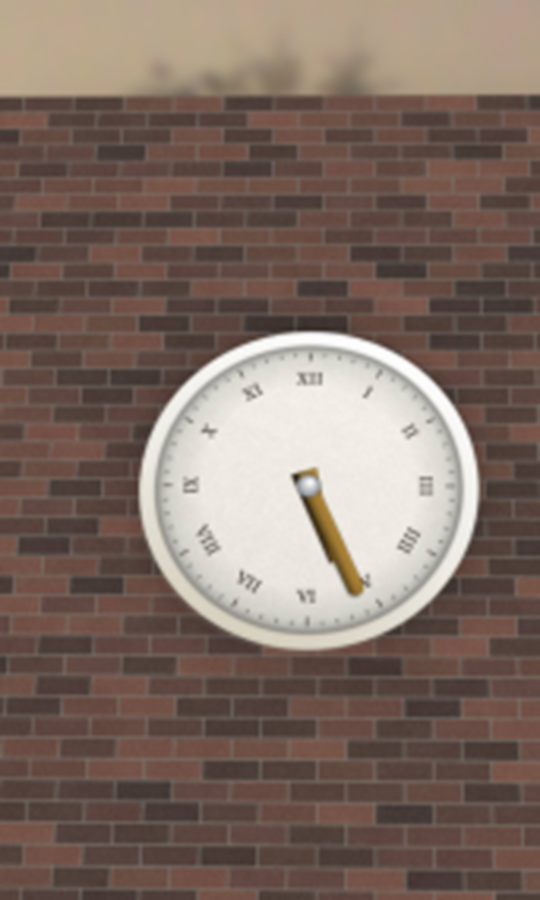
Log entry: 5:26
